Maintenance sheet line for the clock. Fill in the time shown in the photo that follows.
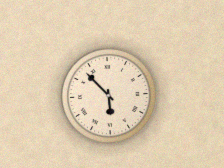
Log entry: 5:53
